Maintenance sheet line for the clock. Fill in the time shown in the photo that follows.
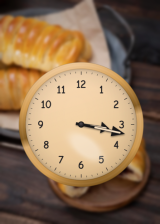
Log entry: 3:17
